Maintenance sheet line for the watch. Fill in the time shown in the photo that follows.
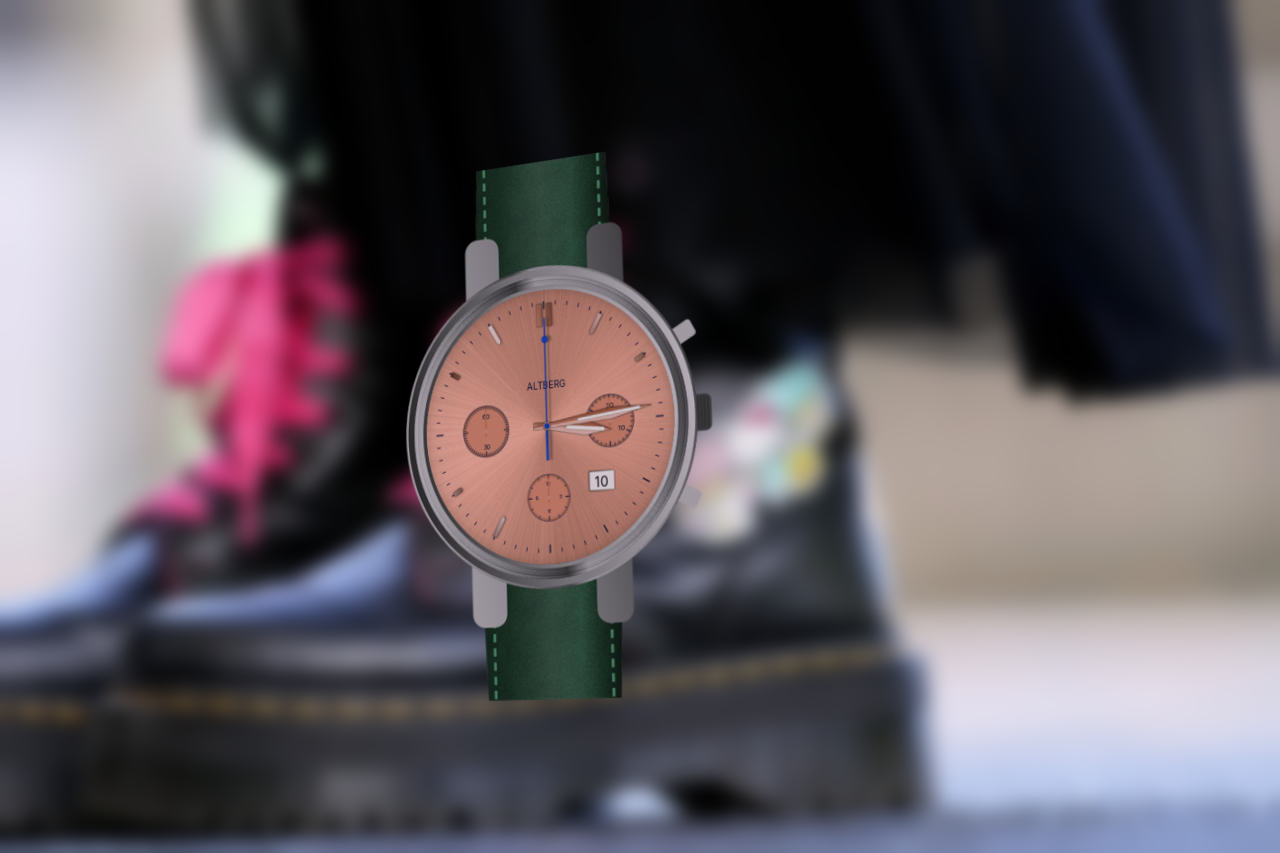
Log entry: 3:14
